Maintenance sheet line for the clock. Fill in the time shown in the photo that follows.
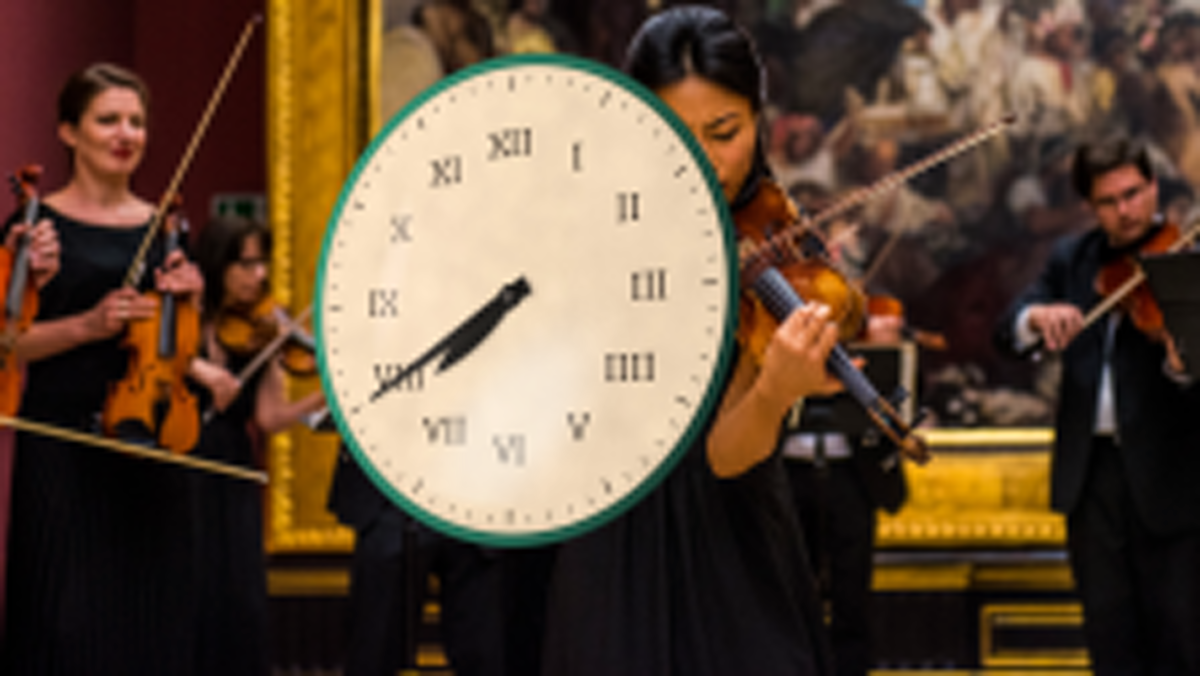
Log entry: 7:40
